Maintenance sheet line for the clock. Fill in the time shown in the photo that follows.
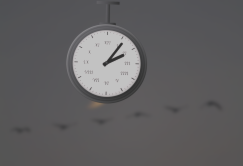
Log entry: 2:06
